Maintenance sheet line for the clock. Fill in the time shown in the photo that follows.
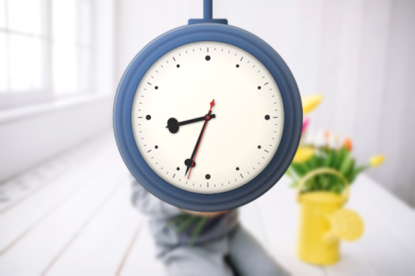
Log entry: 8:33:33
